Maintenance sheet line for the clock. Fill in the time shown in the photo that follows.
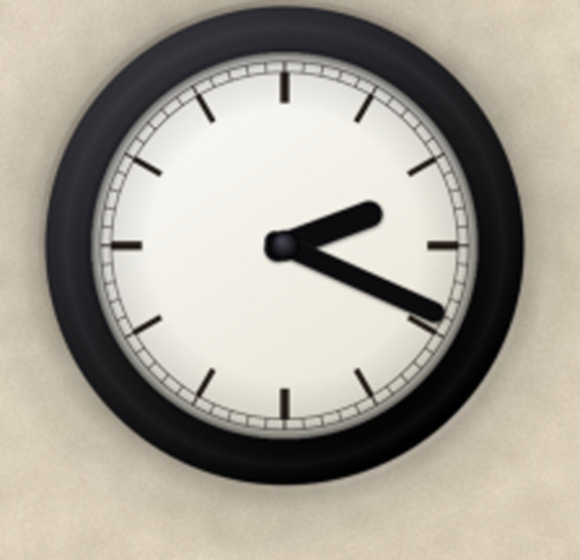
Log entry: 2:19
